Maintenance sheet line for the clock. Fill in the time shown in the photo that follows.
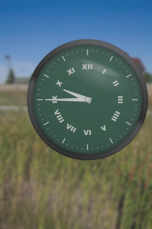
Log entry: 9:45
